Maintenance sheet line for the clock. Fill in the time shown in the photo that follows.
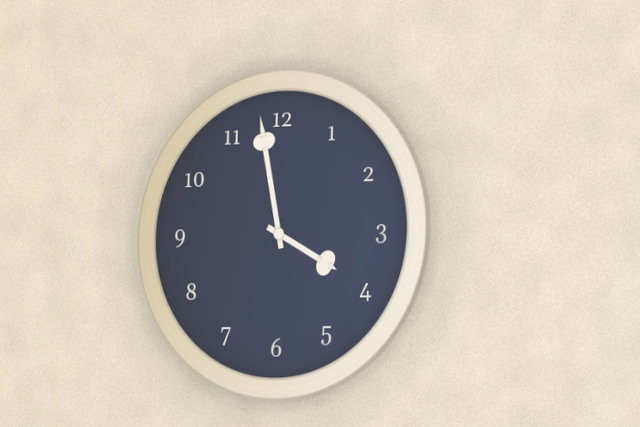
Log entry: 3:58
